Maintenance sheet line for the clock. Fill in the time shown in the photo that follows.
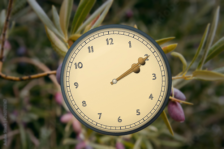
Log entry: 2:10
